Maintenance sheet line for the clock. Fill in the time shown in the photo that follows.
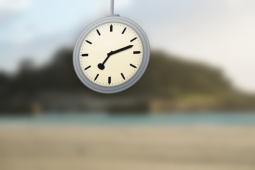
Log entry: 7:12
